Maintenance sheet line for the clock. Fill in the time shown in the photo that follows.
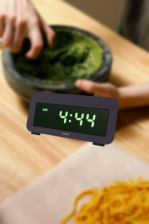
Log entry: 4:44
